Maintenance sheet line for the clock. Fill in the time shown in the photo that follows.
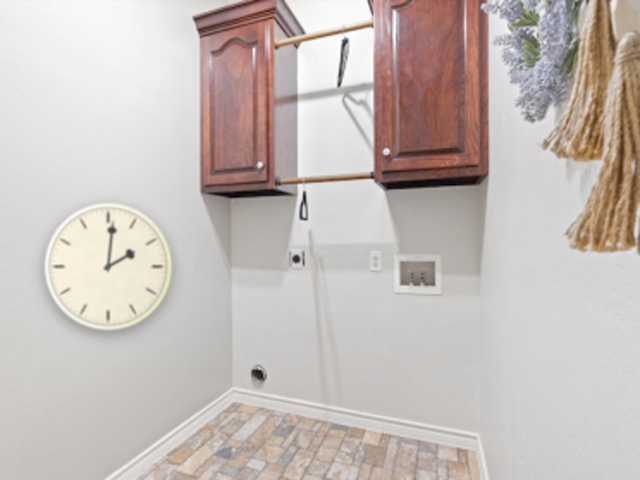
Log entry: 2:01
